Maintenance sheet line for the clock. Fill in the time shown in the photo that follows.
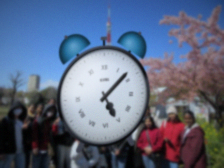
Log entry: 5:08
